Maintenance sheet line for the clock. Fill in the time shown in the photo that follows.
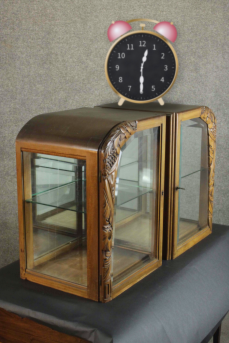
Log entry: 12:30
